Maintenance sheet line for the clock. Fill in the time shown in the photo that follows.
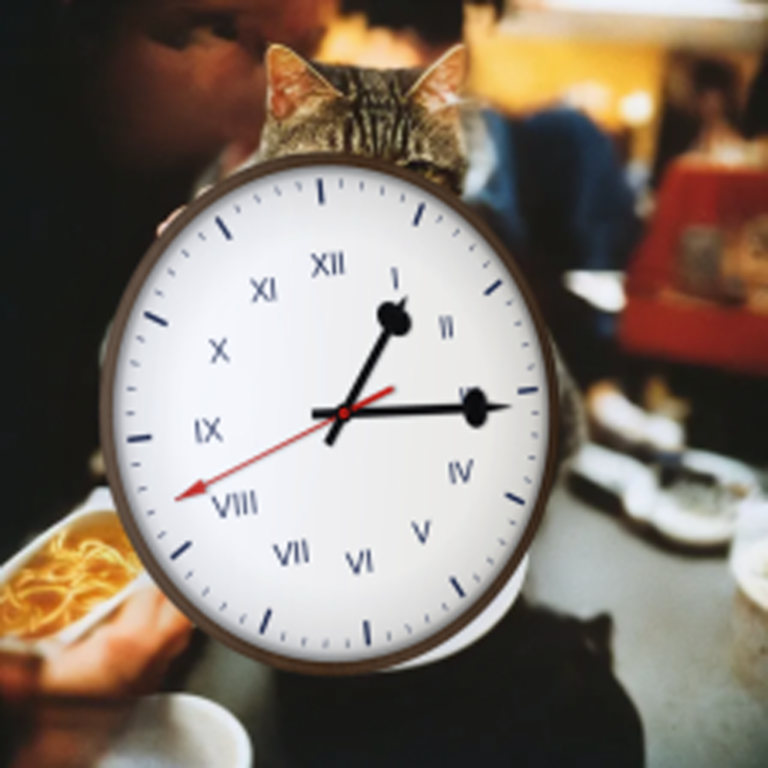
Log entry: 1:15:42
